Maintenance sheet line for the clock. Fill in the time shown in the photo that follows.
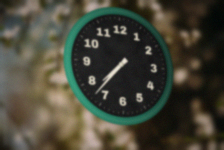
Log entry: 7:37
